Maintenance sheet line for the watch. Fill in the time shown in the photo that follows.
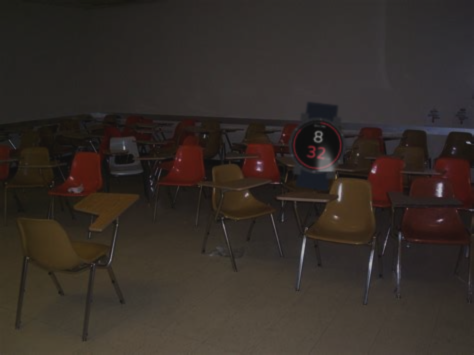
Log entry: 8:32
